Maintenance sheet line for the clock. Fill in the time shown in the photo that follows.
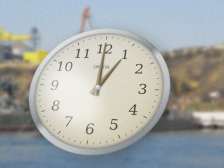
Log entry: 1:00
